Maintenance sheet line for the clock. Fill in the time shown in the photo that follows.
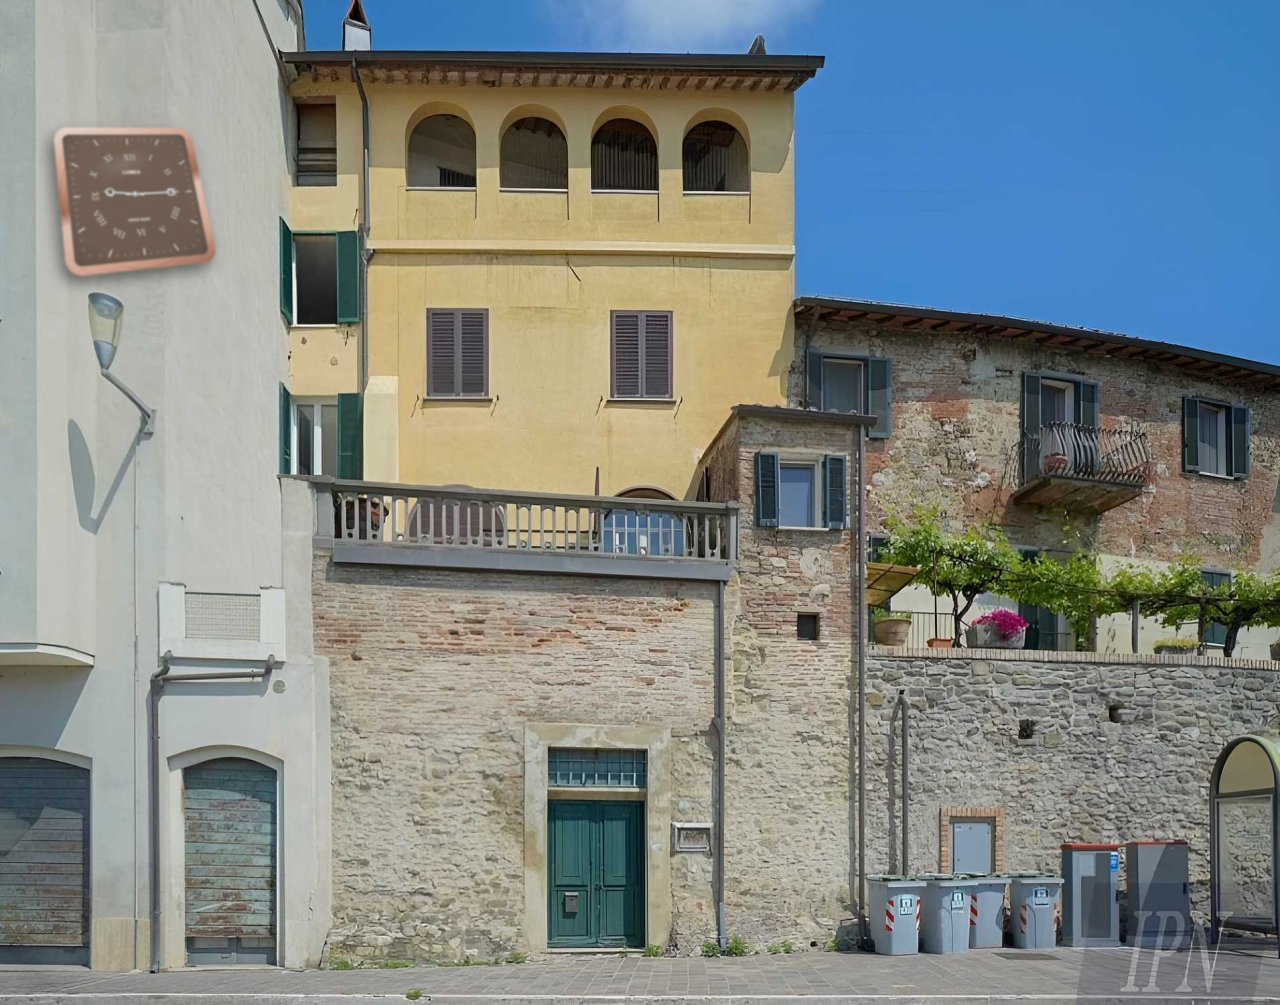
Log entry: 9:15
